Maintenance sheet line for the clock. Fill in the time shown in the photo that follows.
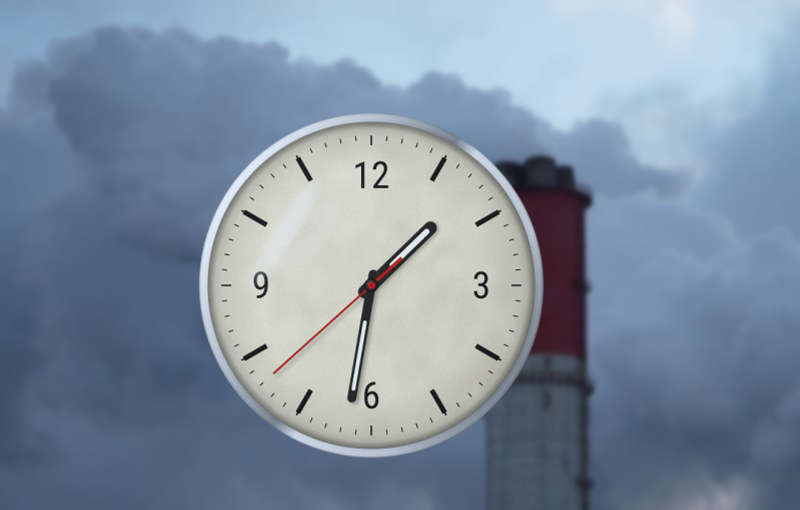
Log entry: 1:31:38
